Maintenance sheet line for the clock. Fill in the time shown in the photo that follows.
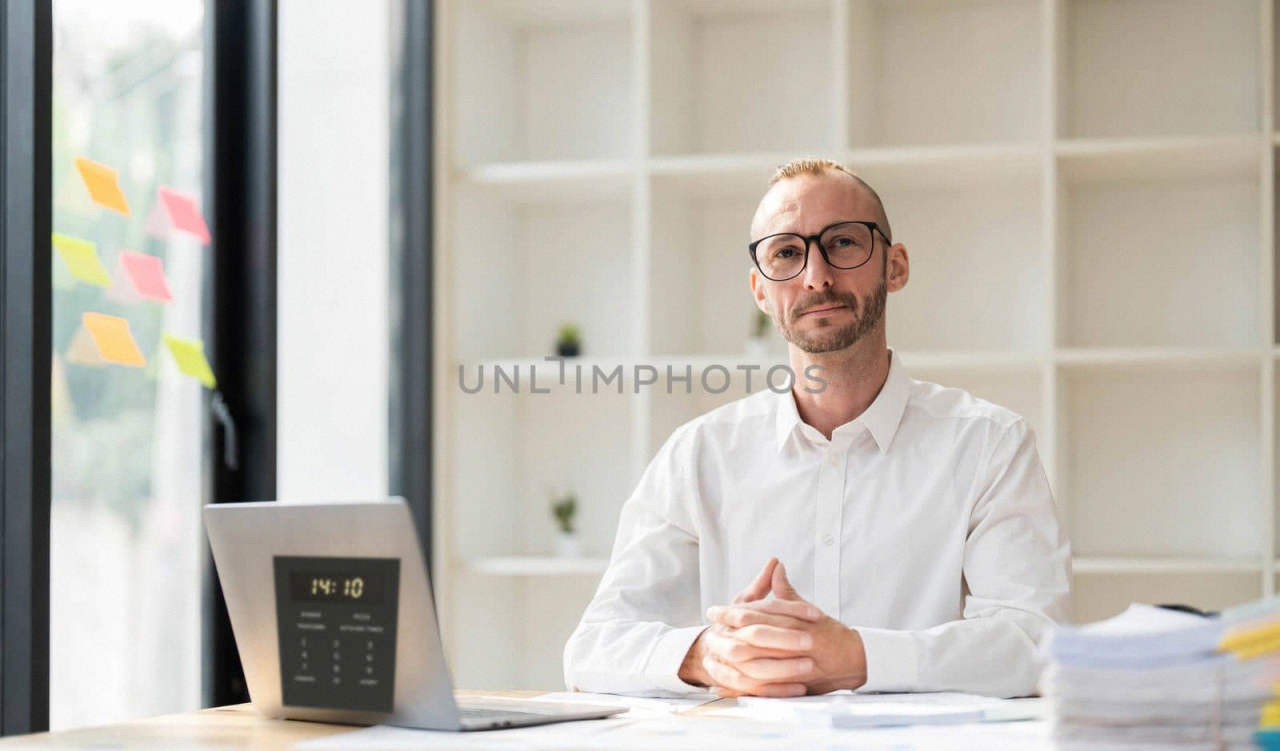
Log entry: 14:10
